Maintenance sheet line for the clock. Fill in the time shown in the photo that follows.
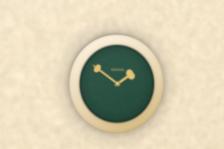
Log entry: 1:51
